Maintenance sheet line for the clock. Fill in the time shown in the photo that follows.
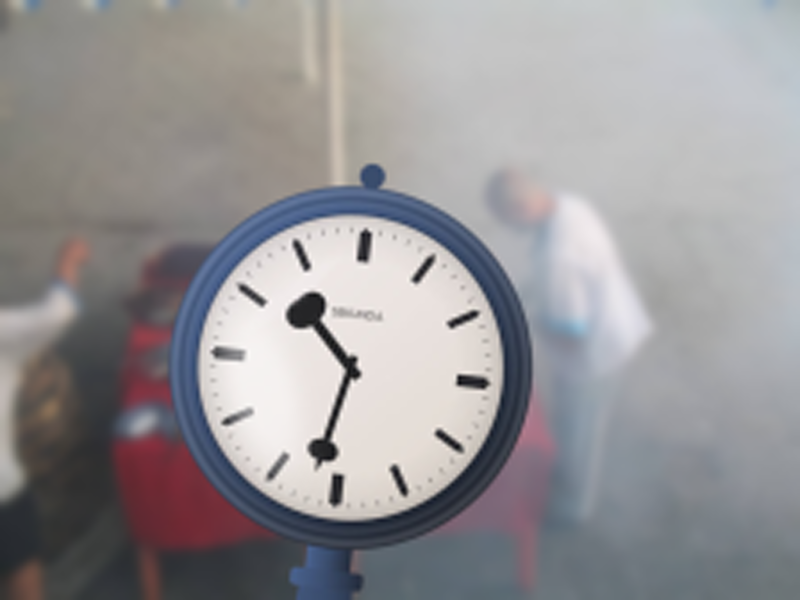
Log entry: 10:32
